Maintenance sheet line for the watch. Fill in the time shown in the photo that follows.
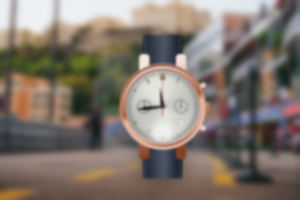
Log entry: 11:44
